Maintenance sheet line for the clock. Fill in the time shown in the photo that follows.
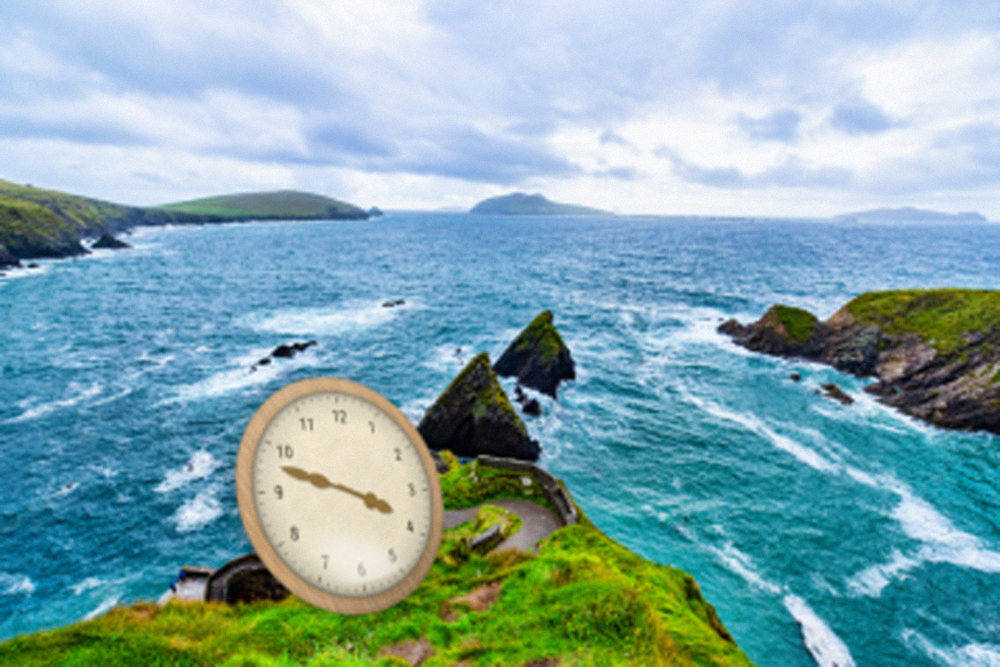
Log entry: 3:48
